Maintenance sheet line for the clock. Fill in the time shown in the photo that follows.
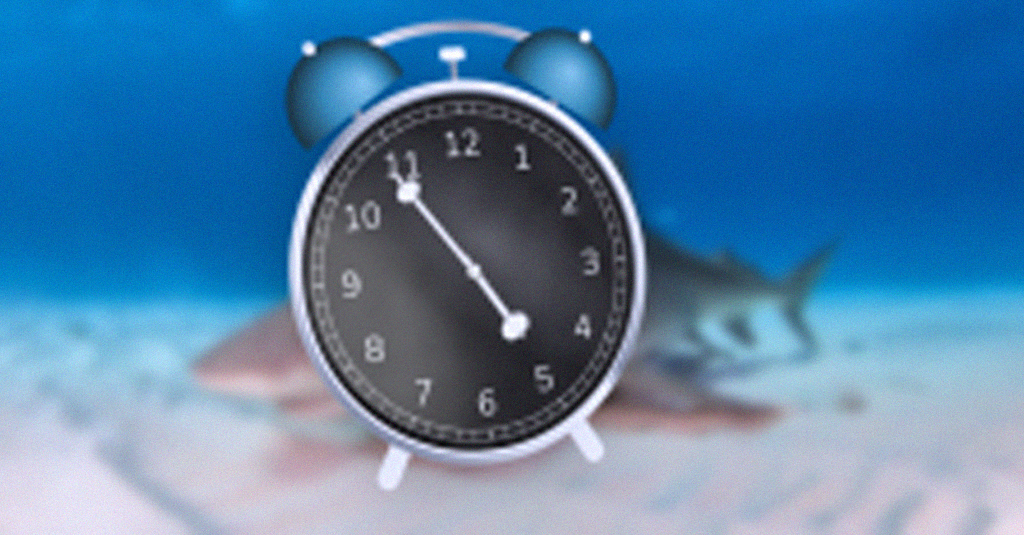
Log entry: 4:54
